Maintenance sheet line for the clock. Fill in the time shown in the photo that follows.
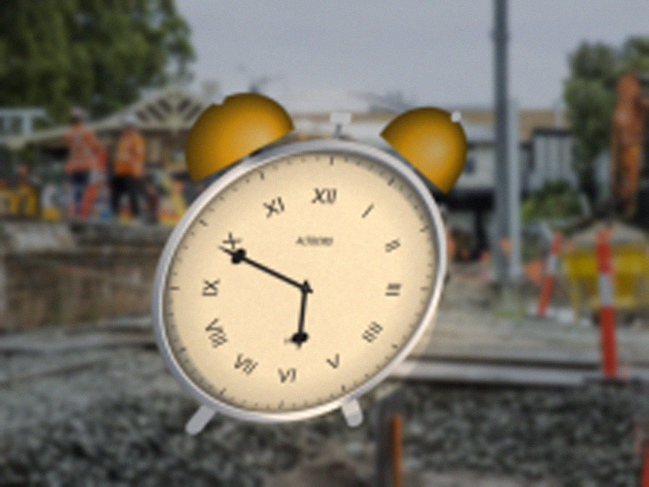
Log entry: 5:49
